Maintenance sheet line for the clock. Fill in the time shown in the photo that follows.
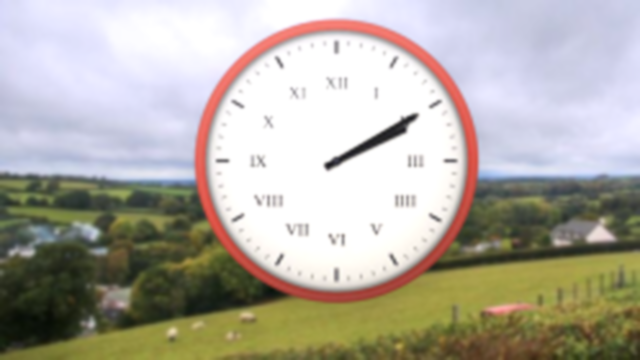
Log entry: 2:10
